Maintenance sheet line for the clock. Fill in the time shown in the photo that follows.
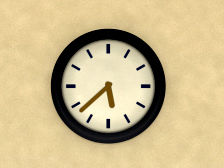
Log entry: 5:38
